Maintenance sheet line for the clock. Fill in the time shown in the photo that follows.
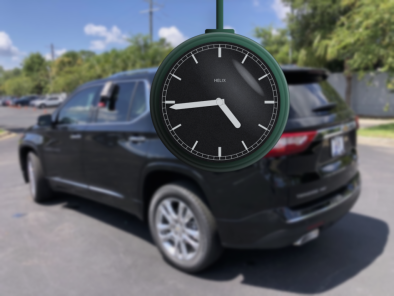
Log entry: 4:44
